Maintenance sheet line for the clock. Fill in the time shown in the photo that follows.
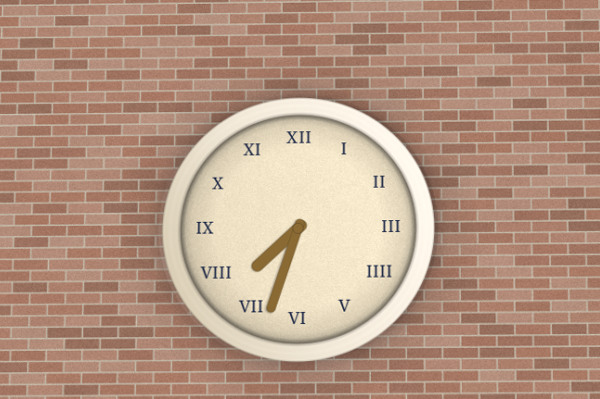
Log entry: 7:33
